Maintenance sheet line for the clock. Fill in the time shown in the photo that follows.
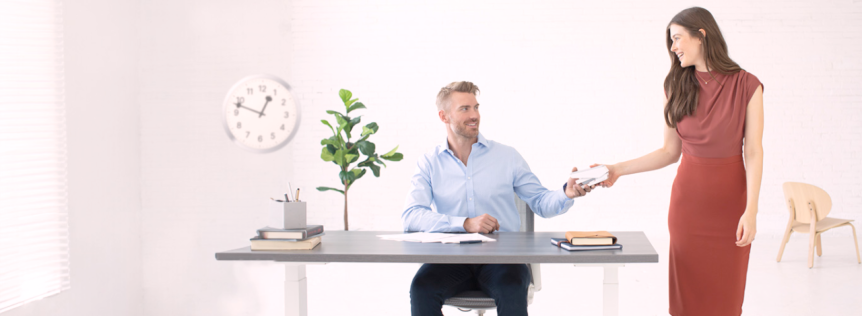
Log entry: 12:48
